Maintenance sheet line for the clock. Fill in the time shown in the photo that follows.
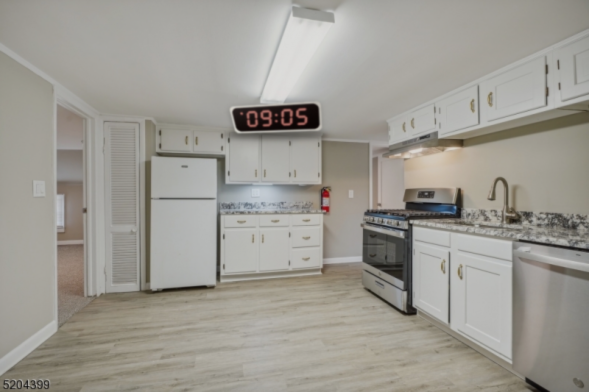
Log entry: 9:05
